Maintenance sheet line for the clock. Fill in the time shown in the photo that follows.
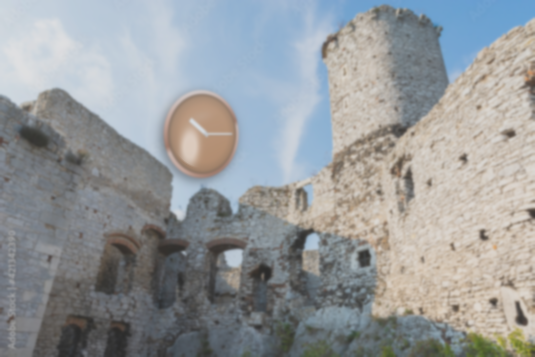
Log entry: 10:15
